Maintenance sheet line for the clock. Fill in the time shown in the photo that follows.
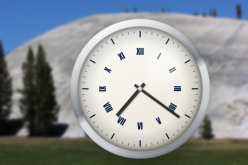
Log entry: 7:21
